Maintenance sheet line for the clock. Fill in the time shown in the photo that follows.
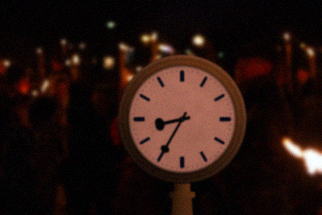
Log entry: 8:35
